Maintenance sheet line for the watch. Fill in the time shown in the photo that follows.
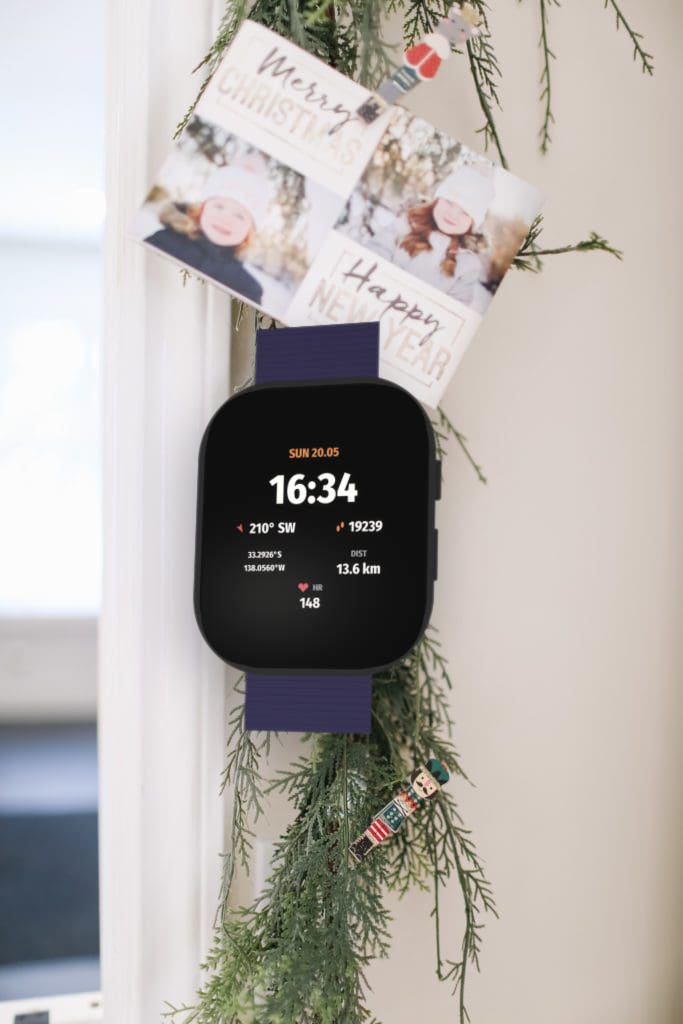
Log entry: 16:34
